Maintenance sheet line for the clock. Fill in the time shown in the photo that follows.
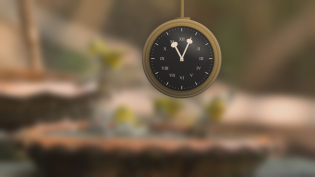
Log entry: 11:04
